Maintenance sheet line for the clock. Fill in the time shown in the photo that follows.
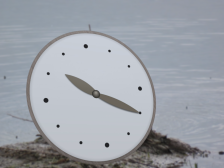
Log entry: 10:20
